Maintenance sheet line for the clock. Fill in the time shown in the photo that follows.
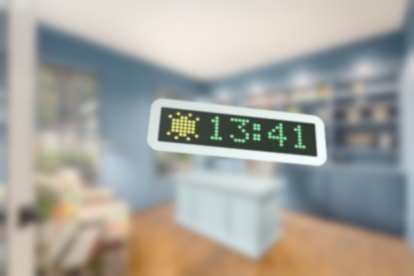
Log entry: 13:41
